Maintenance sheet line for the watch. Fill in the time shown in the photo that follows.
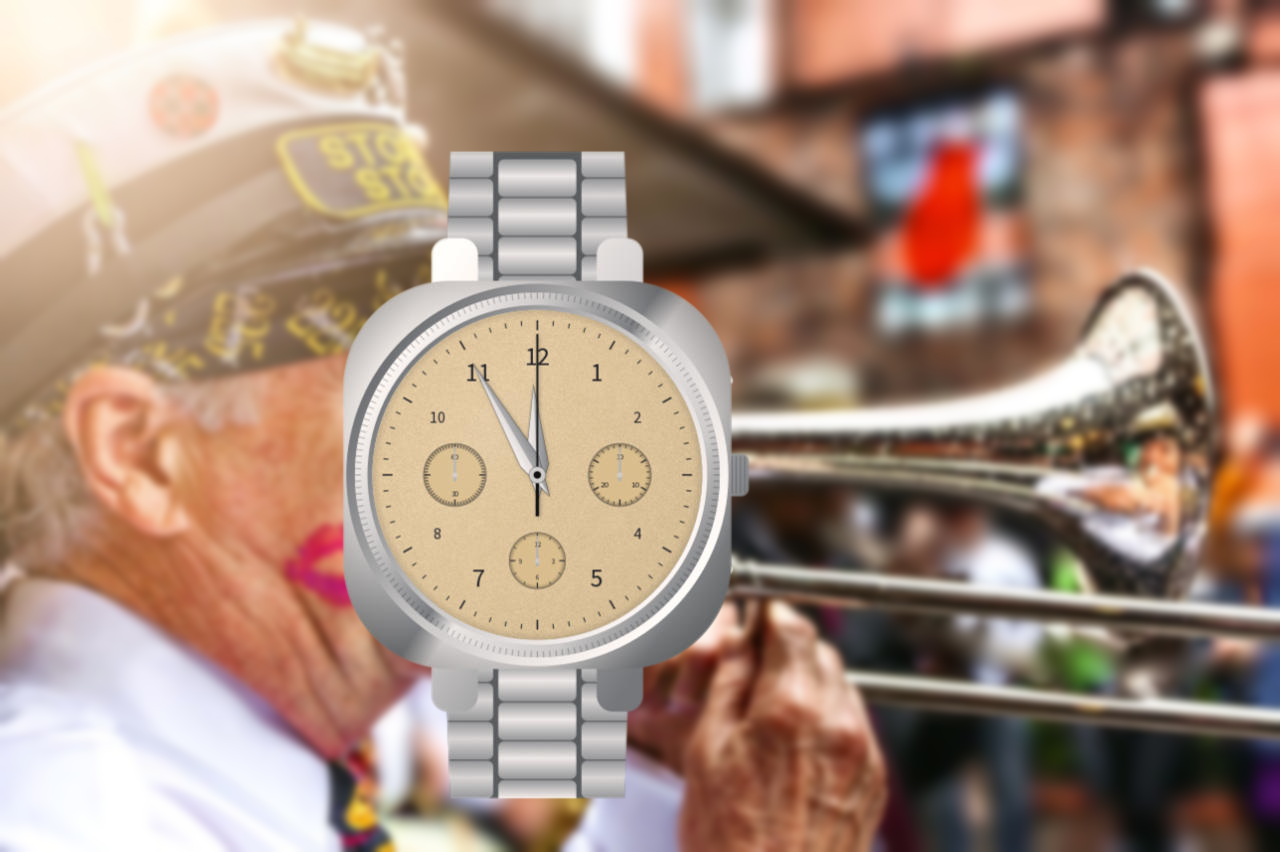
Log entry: 11:55
